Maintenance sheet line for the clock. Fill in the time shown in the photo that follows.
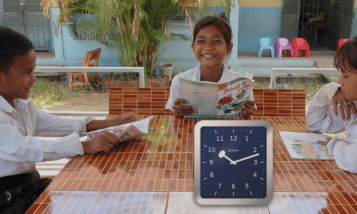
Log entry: 10:12
